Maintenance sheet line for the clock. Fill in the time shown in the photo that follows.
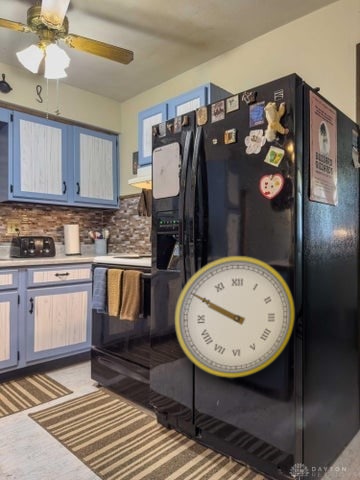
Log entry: 9:50
